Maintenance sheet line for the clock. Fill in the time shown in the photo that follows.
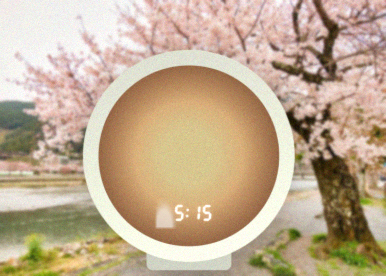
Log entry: 5:15
